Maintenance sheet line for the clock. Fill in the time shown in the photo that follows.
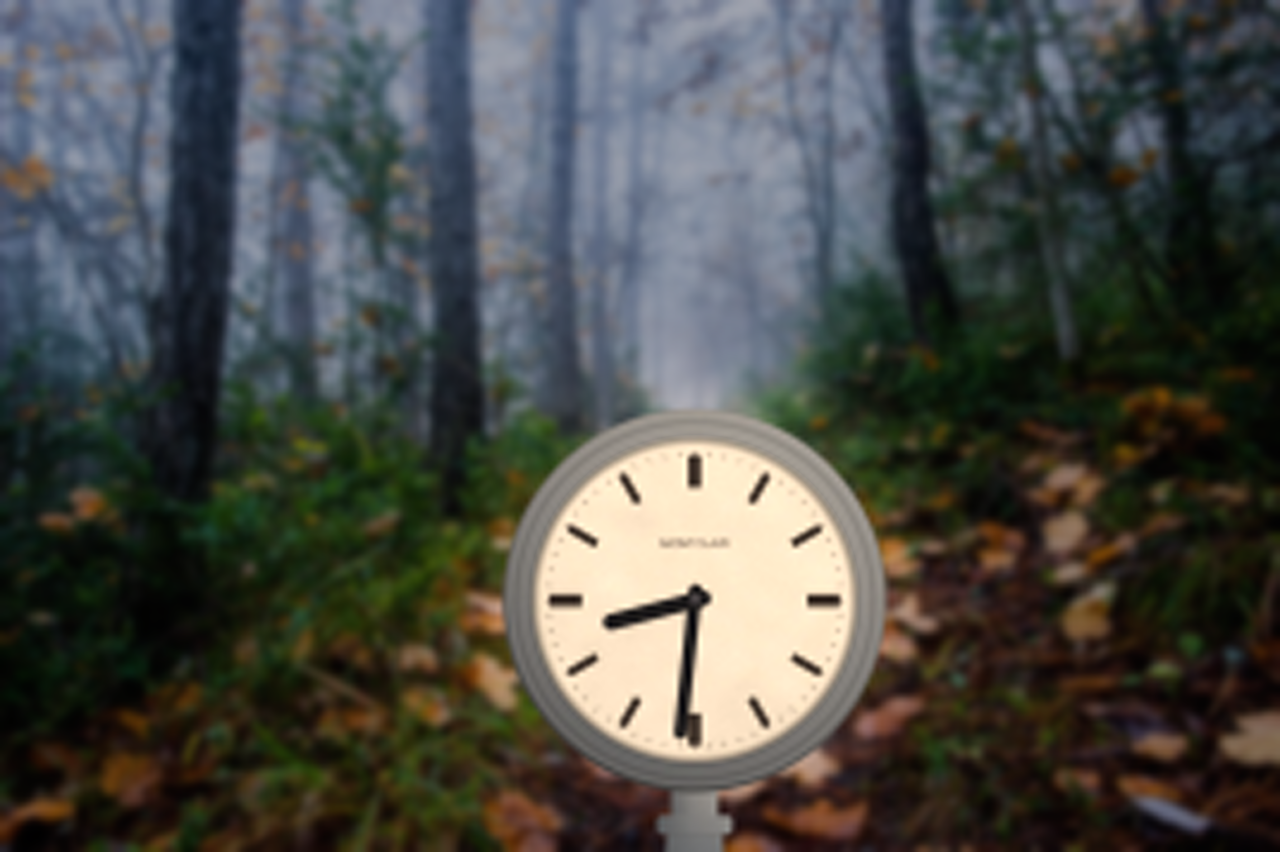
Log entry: 8:31
